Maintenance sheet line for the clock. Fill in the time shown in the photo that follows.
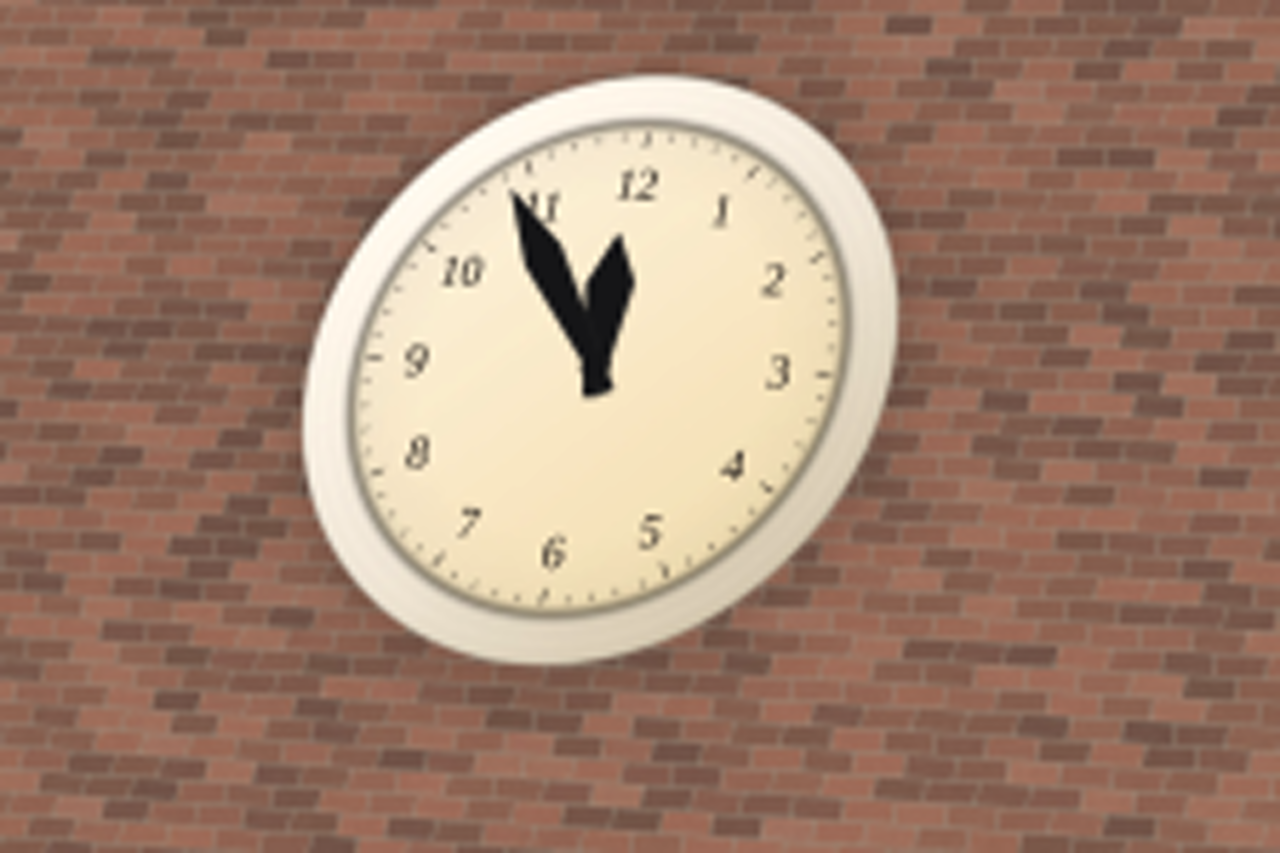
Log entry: 11:54
